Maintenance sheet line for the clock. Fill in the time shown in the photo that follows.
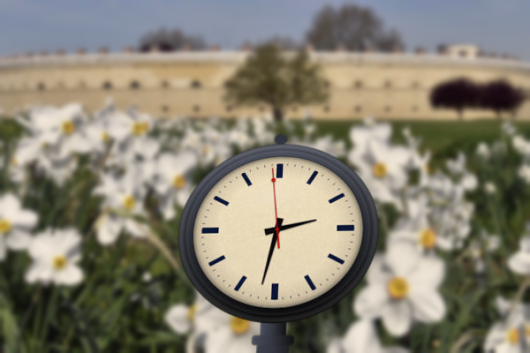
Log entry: 2:31:59
